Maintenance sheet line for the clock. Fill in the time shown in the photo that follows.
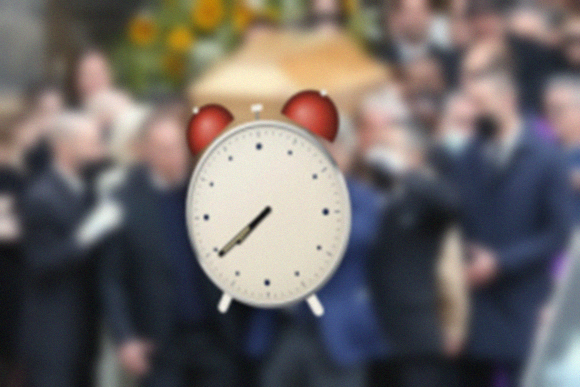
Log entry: 7:39
